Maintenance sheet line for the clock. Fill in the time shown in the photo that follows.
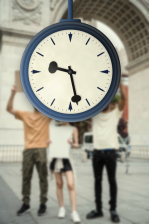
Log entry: 9:28
